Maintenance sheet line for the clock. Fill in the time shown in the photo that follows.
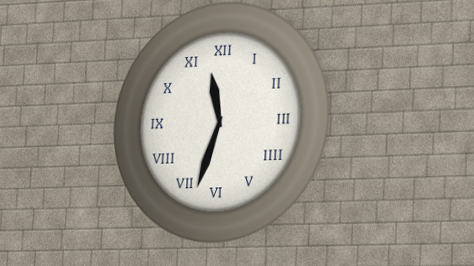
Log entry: 11:33
